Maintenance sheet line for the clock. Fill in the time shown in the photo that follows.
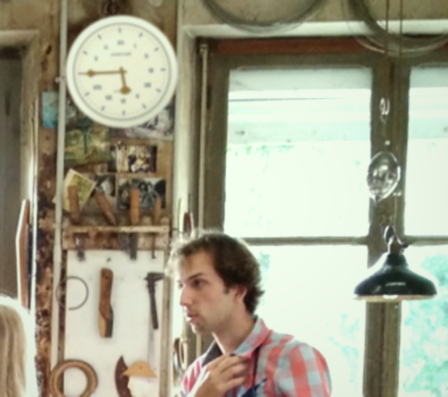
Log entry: 5:45
